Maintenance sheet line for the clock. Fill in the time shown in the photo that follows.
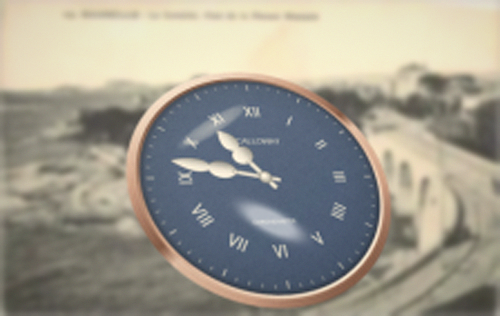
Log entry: 10:47
